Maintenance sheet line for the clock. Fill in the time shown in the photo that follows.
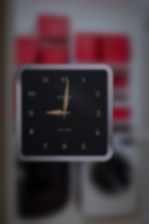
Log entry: 9:01
